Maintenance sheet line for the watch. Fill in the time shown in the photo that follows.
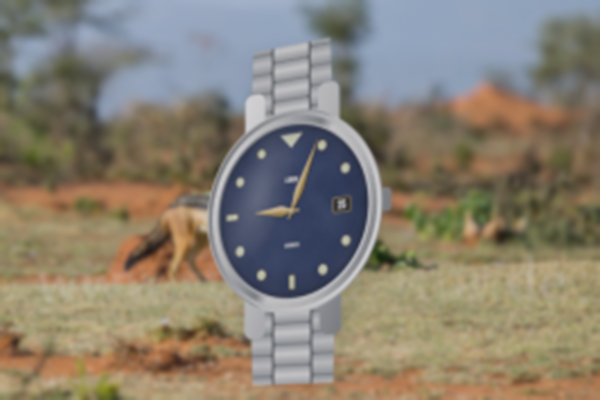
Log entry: 9:04
